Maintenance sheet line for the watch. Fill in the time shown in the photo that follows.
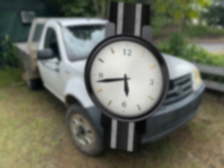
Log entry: 5:43
